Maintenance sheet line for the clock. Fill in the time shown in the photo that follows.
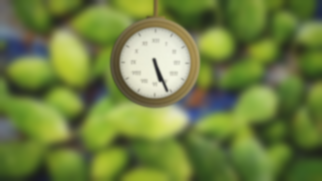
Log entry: 5:26
